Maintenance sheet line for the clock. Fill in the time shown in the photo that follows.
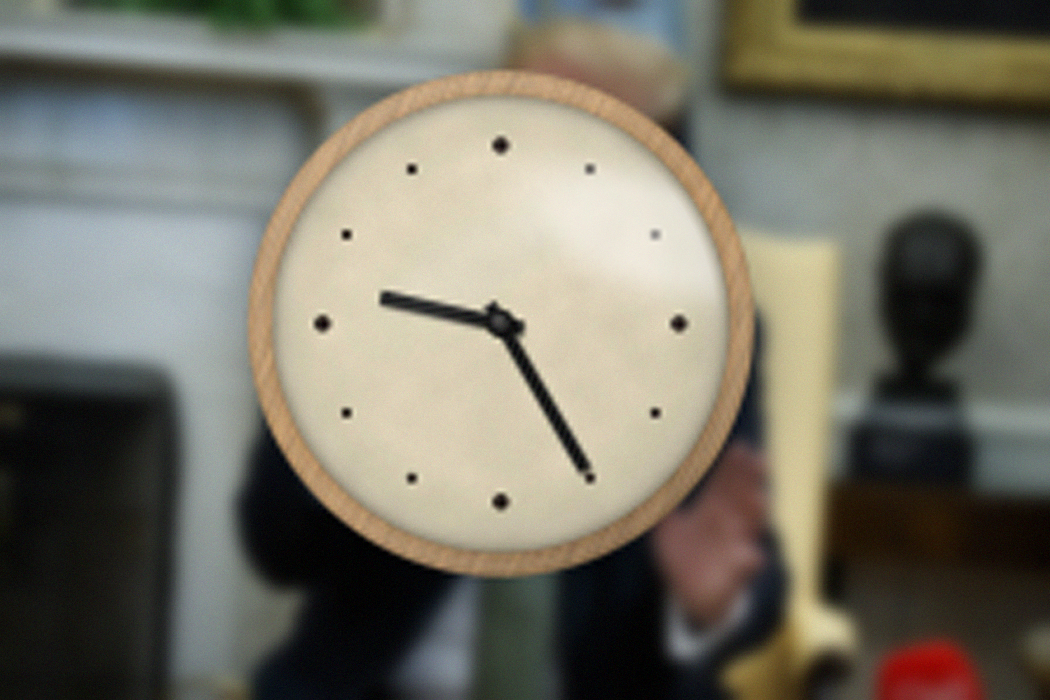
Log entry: 9:25
